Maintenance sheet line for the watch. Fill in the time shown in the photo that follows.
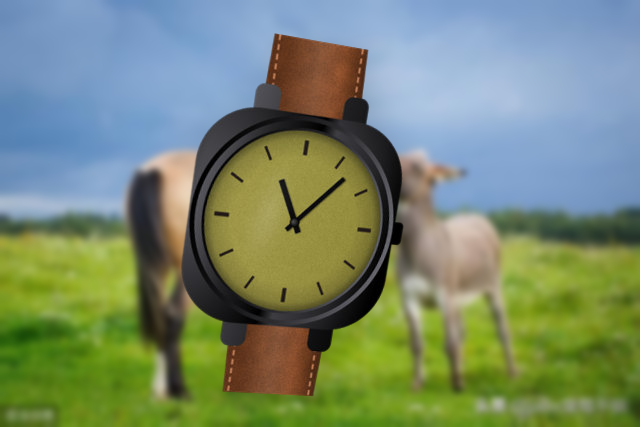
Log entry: 11:07
